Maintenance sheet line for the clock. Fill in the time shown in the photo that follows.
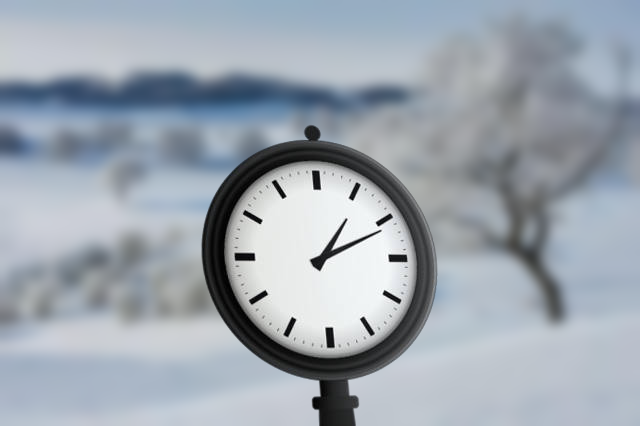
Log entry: 1:11
